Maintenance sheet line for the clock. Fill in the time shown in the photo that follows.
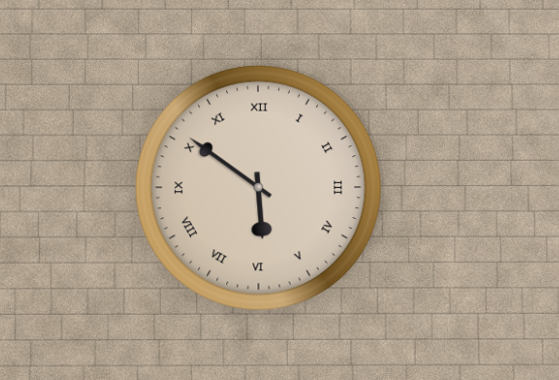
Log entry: 5:51
